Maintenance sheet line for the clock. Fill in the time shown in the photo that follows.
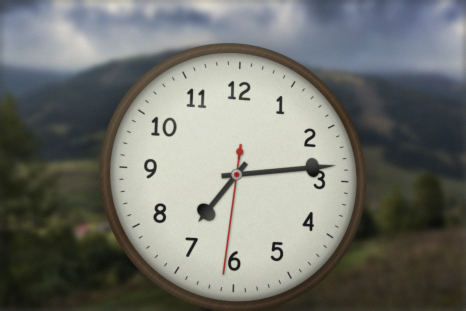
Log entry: 7:13:31
